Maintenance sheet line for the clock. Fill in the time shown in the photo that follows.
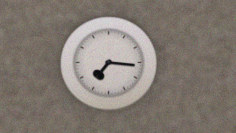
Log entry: 7:16
